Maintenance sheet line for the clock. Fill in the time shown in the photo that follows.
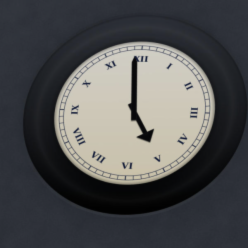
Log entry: 4:59
